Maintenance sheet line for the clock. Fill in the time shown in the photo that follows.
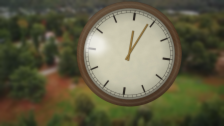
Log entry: 12:04
